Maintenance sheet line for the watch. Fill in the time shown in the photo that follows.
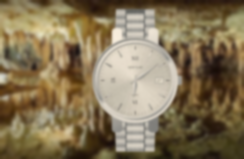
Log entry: 6:09
